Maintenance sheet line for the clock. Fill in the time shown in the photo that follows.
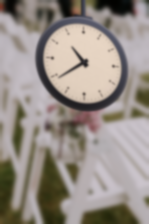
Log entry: 10:39
